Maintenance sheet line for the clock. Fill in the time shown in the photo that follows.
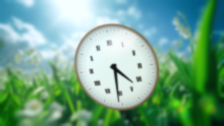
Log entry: 4:31
